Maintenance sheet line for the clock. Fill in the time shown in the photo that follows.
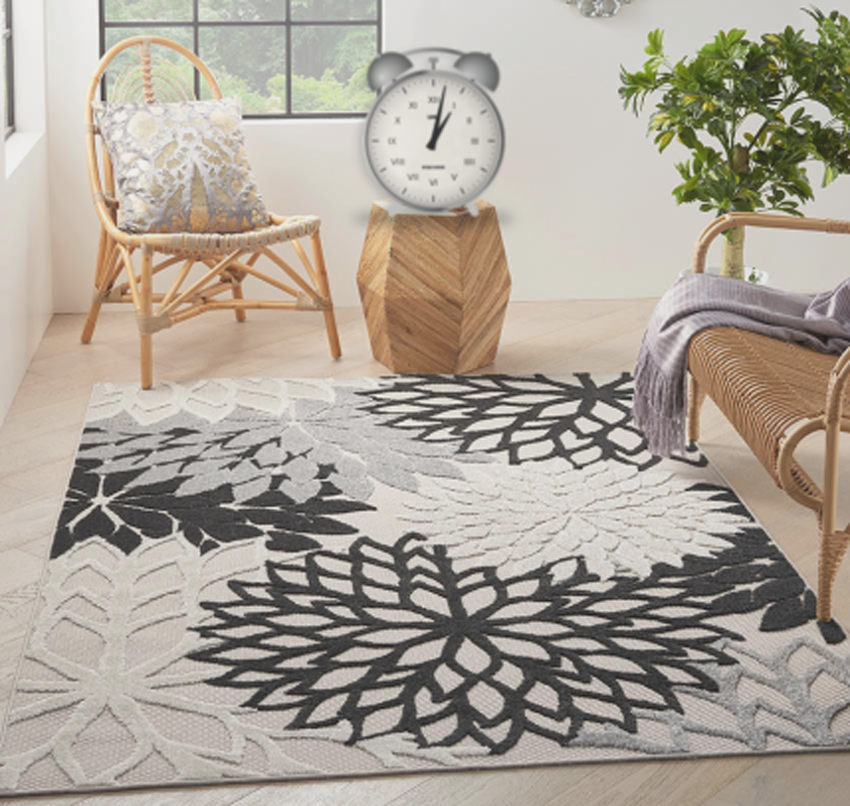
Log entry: 1:02
